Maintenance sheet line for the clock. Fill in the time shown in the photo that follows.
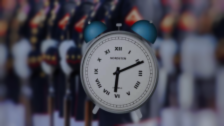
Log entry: 6:11
